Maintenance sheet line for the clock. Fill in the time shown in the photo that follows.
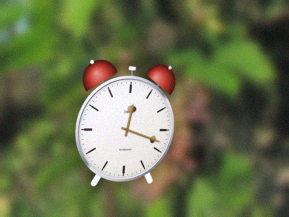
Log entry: 12:18
